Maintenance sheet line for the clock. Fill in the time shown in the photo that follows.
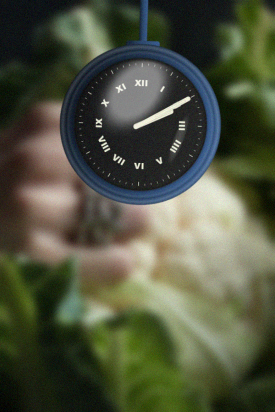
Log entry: 2:10
